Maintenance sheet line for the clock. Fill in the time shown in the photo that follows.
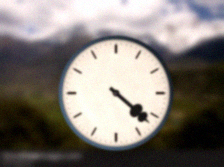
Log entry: 4:22
